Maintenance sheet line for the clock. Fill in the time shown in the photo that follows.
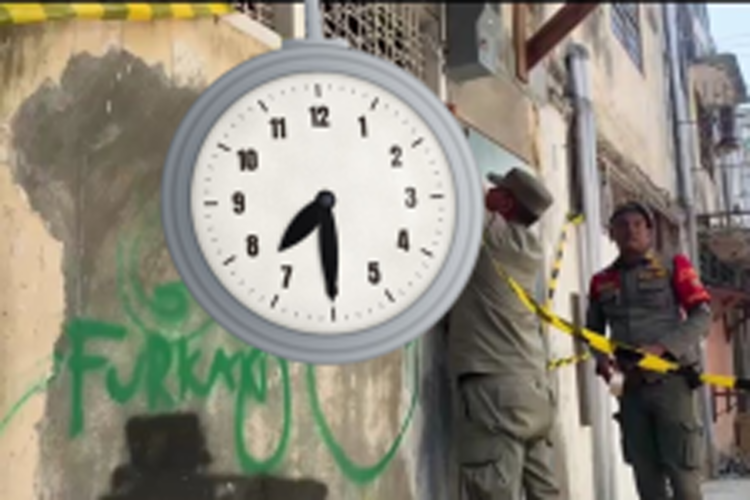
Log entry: 7:30
